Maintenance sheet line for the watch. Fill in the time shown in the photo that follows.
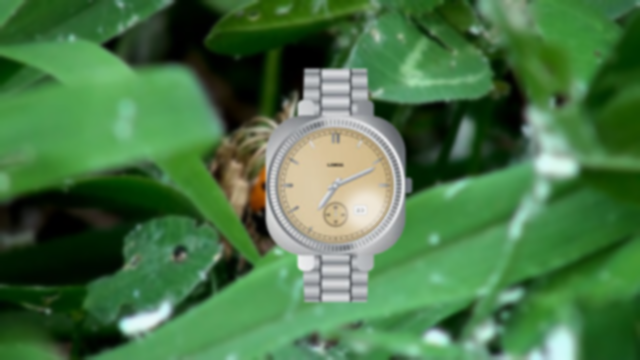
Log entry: 7:11
